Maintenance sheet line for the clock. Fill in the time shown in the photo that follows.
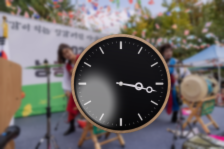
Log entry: 3:17
